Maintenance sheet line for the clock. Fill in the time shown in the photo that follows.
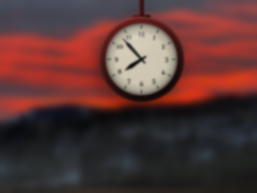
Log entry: 7:53
